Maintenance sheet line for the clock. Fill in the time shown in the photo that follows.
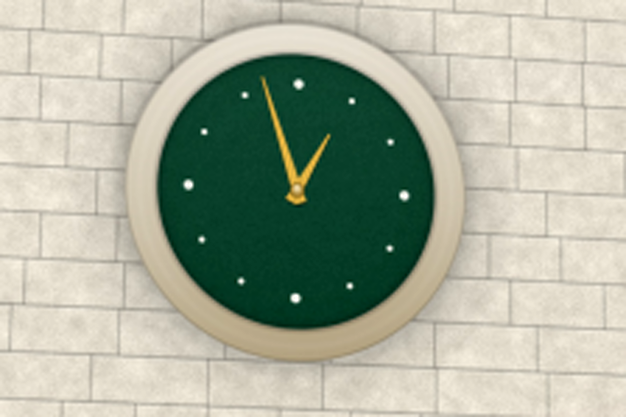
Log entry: 12:57
